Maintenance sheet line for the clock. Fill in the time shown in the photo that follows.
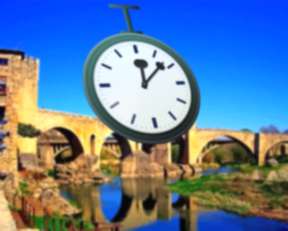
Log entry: 12:08
